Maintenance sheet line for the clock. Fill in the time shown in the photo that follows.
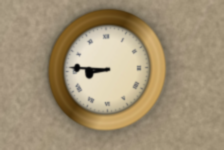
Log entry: 8:46
